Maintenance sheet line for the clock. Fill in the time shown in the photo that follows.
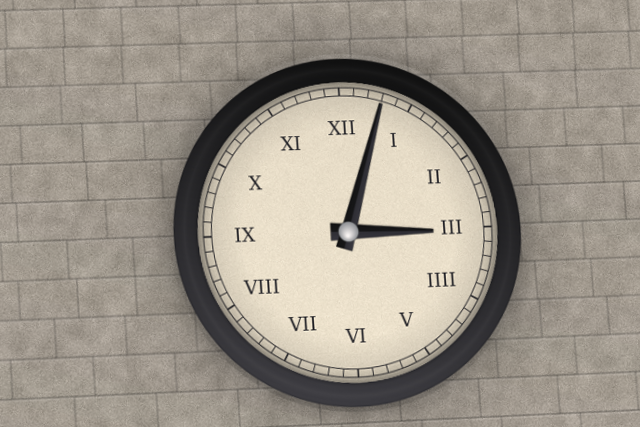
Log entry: 3:03
